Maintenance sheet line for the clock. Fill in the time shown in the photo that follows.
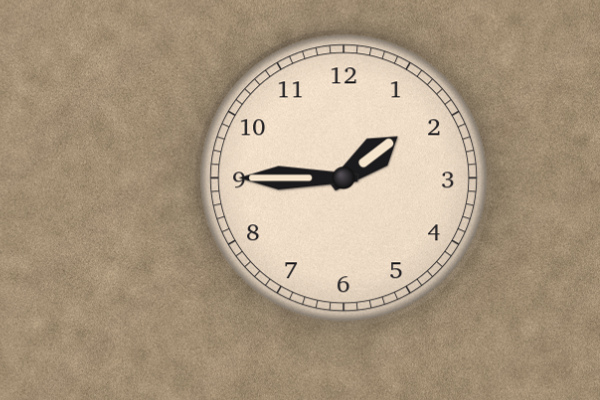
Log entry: 1:45
